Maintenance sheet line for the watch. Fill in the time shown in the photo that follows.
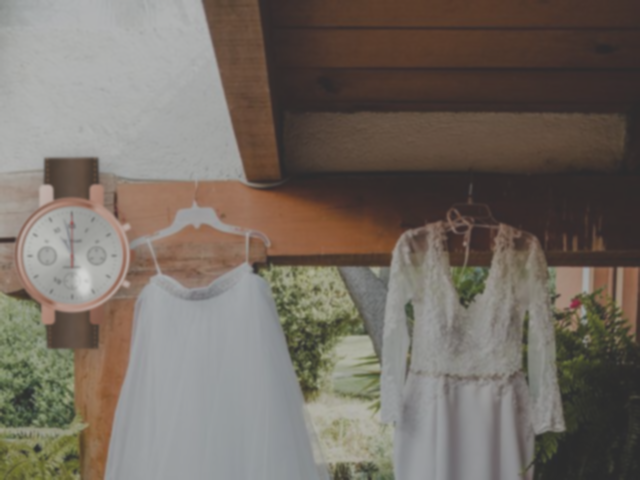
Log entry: 10:58
